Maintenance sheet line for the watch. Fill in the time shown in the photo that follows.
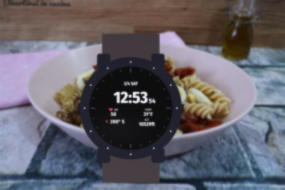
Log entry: 12:53
